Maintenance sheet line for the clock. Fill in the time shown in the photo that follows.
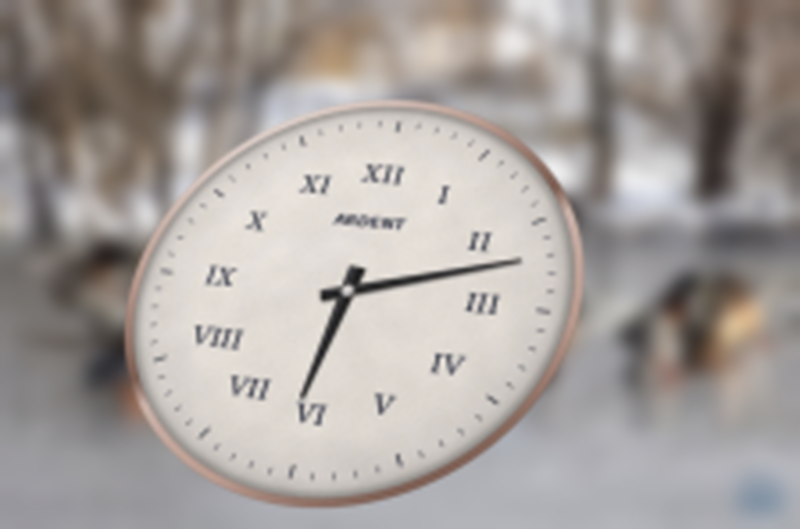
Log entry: 6:12
